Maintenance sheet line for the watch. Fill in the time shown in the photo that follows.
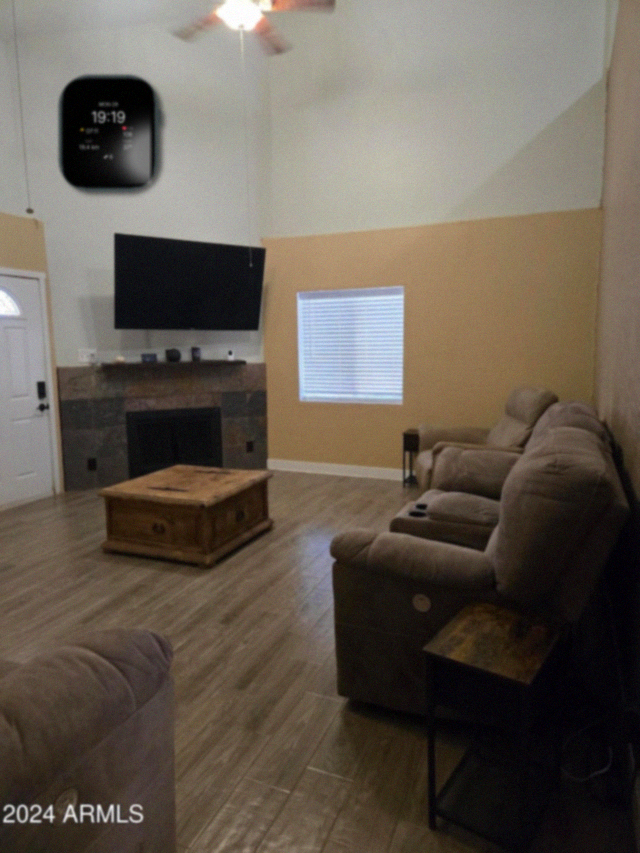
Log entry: 19:19
